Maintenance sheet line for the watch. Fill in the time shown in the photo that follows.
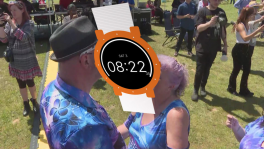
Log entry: 8:22
